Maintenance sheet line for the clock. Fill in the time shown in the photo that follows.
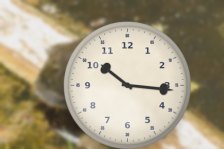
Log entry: 10:16
